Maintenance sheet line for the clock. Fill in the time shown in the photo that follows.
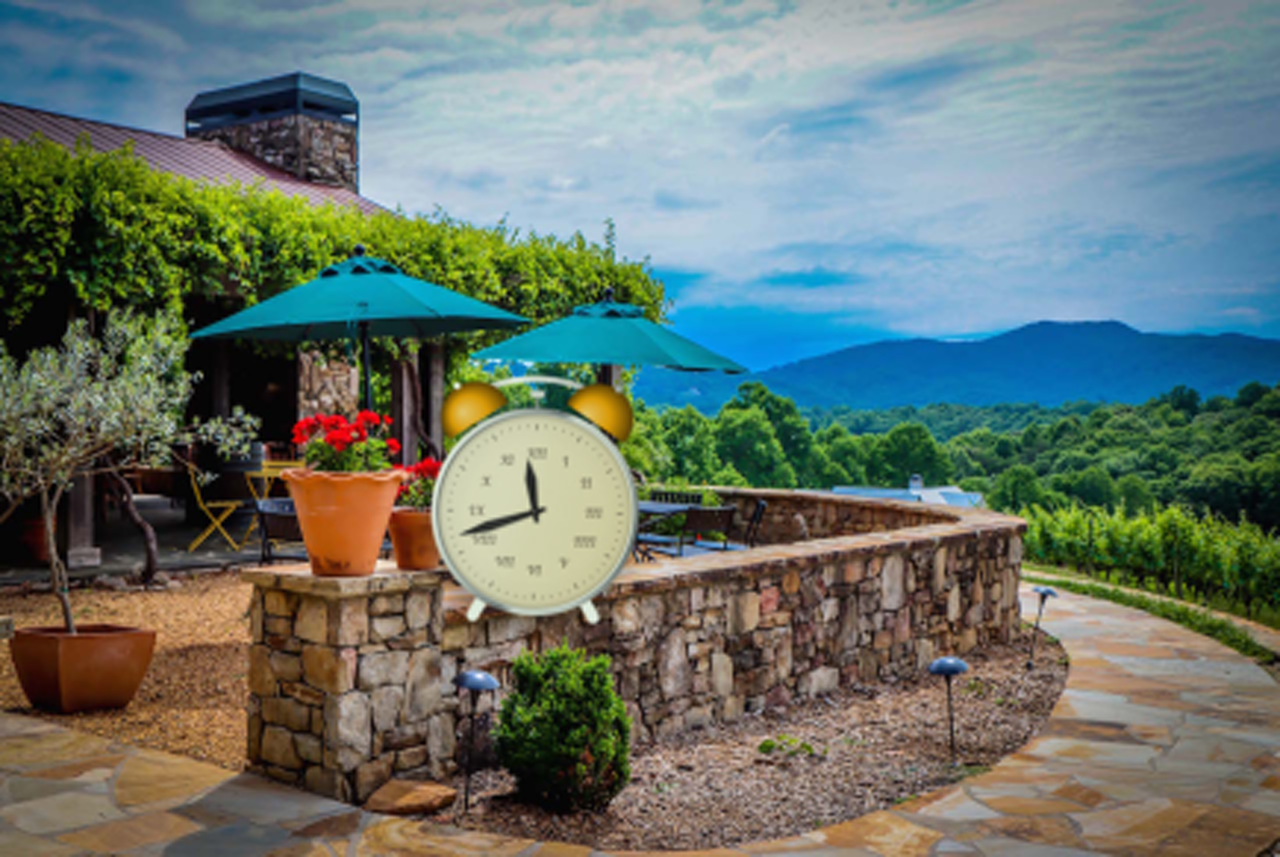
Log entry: 11:42
